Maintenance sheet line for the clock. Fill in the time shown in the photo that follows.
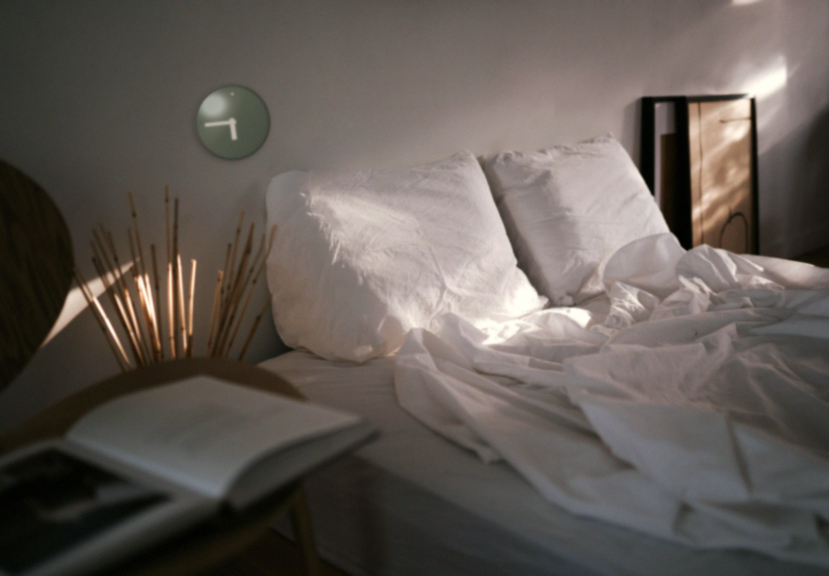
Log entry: 5:44
